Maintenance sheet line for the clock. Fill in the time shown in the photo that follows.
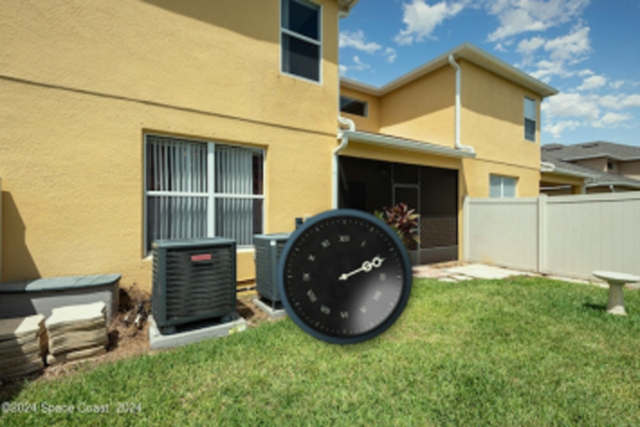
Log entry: 2:11
